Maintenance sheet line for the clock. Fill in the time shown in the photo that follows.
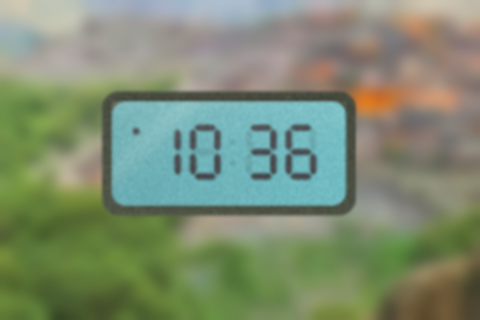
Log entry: 10:36
